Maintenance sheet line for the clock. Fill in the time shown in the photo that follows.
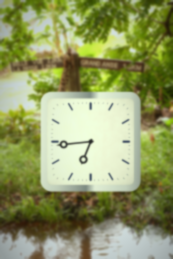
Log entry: 6:44
